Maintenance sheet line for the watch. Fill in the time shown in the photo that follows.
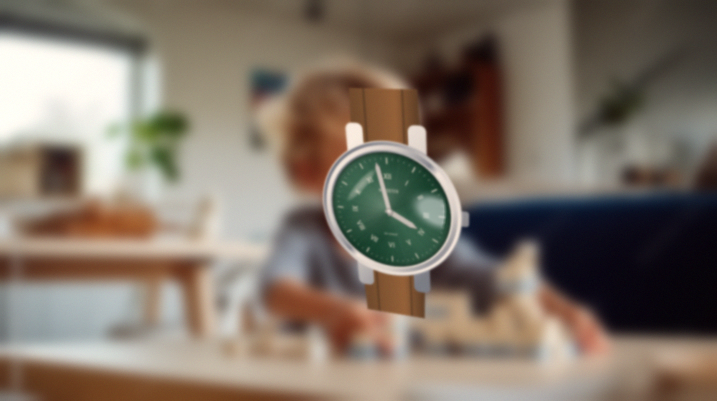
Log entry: 3:58
